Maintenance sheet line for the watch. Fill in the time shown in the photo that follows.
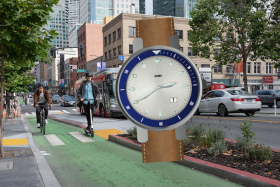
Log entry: 2:40
